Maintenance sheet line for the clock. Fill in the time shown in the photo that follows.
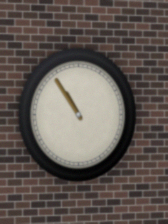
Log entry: 10:54
